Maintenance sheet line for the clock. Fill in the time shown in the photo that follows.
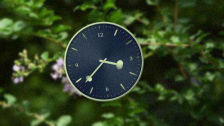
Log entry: 3:38
